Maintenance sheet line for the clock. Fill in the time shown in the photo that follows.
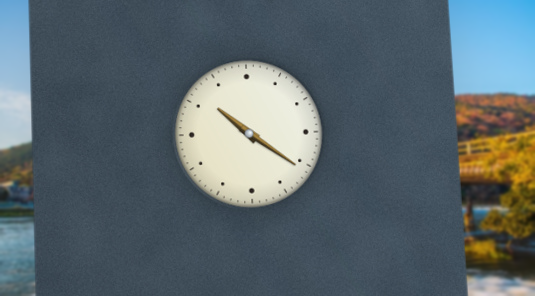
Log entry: 10:21
